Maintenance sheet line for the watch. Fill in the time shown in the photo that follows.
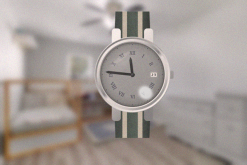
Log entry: 11:46
